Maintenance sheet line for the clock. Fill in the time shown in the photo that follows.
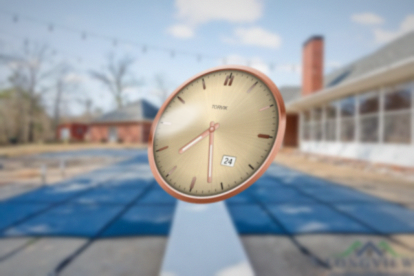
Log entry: 7:27
